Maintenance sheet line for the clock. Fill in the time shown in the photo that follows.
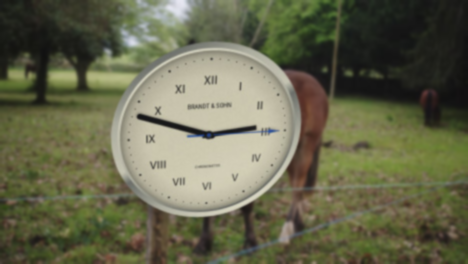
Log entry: 2:48:15
